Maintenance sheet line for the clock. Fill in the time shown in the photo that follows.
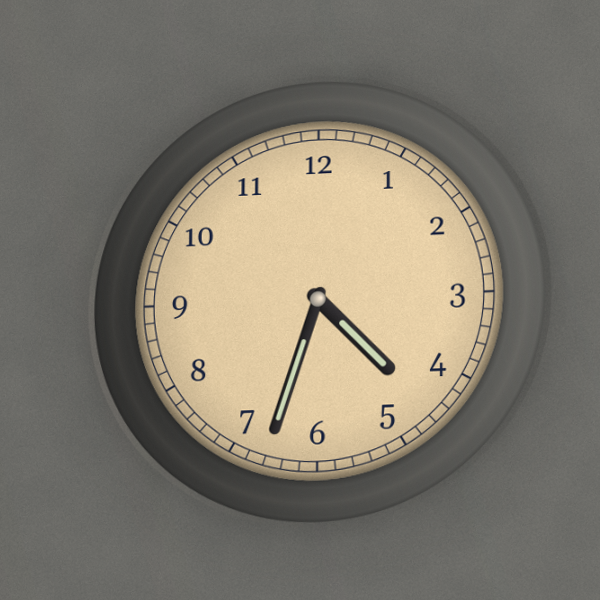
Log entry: 4:33
